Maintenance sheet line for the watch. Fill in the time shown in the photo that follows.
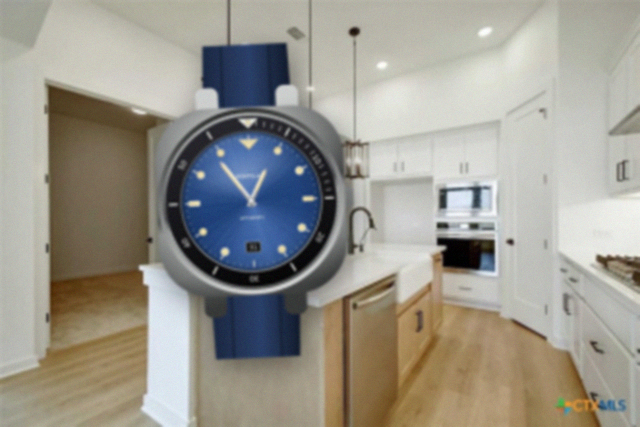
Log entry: 12:54
